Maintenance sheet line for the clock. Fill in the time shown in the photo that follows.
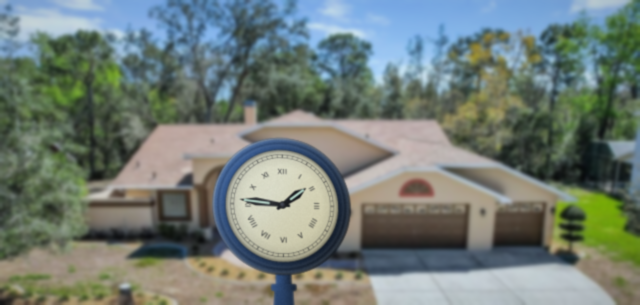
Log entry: 1:46
